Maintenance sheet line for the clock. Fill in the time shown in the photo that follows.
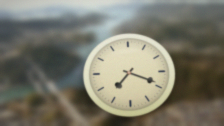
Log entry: 7:19
